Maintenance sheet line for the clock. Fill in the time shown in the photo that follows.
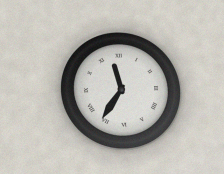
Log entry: 11:36
